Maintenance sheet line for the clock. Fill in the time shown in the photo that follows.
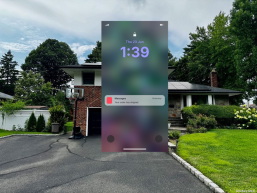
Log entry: 1:39
